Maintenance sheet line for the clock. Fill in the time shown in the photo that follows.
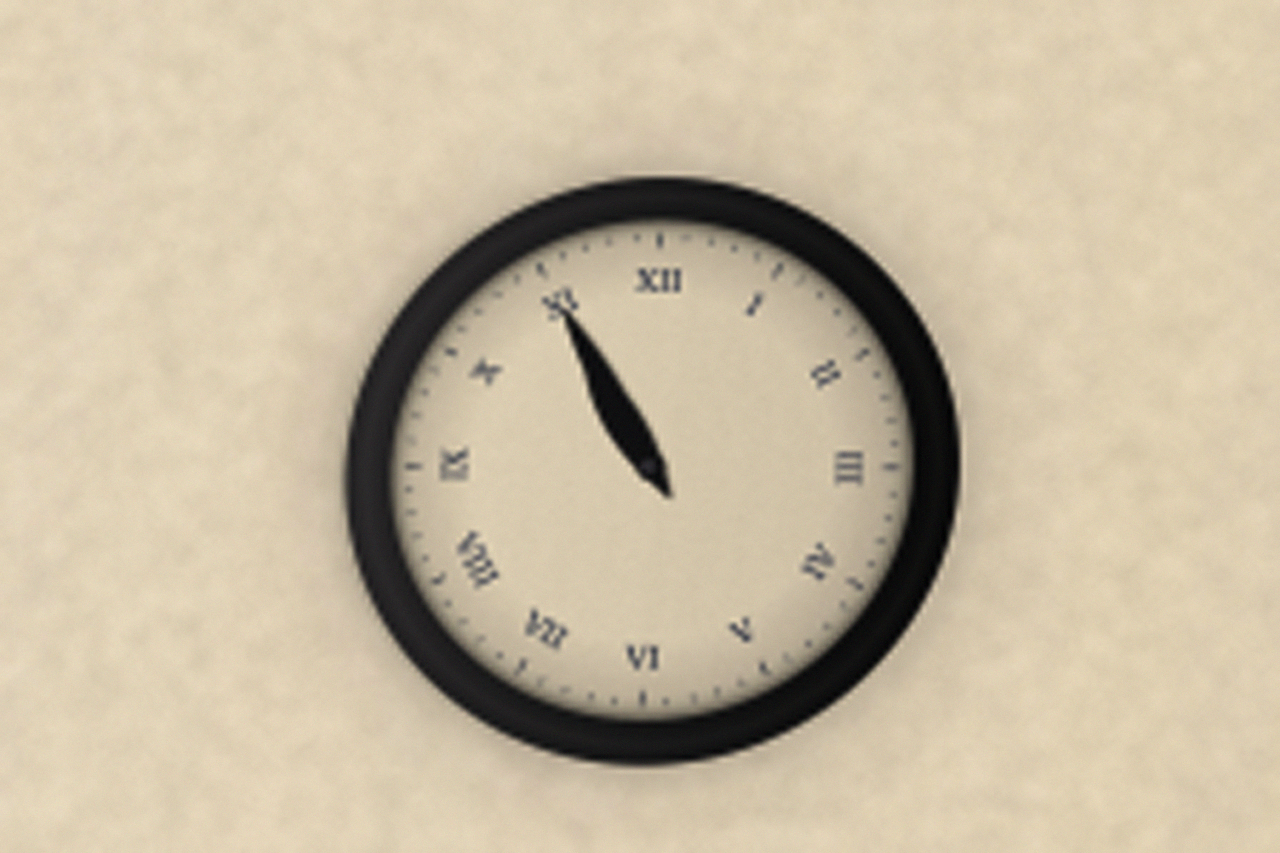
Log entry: 10:55
